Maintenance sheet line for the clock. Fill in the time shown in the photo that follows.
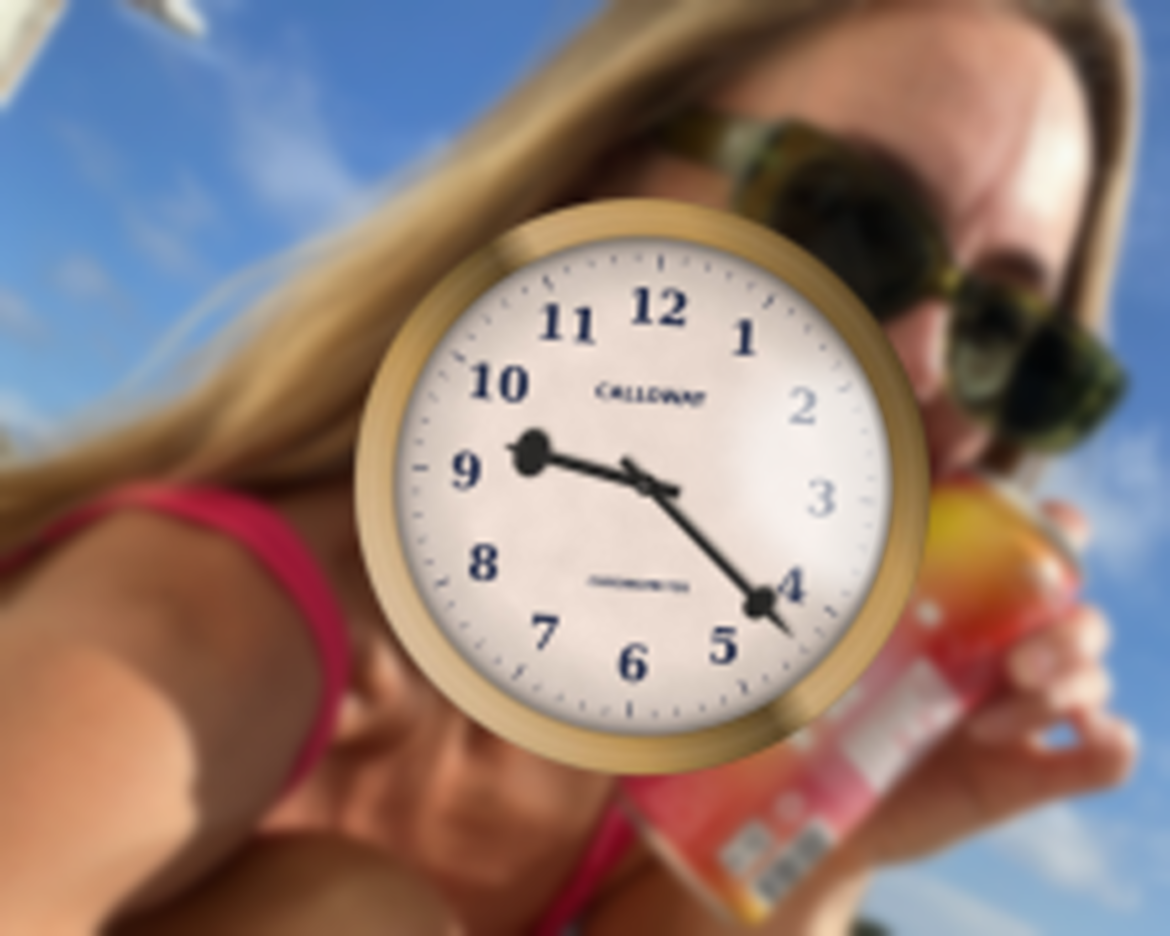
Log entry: 9:22
